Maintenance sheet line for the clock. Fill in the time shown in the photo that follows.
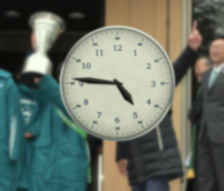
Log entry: 4:46
